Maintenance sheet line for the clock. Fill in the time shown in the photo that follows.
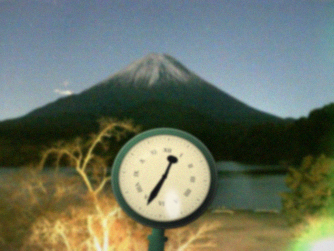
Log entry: 12:34
